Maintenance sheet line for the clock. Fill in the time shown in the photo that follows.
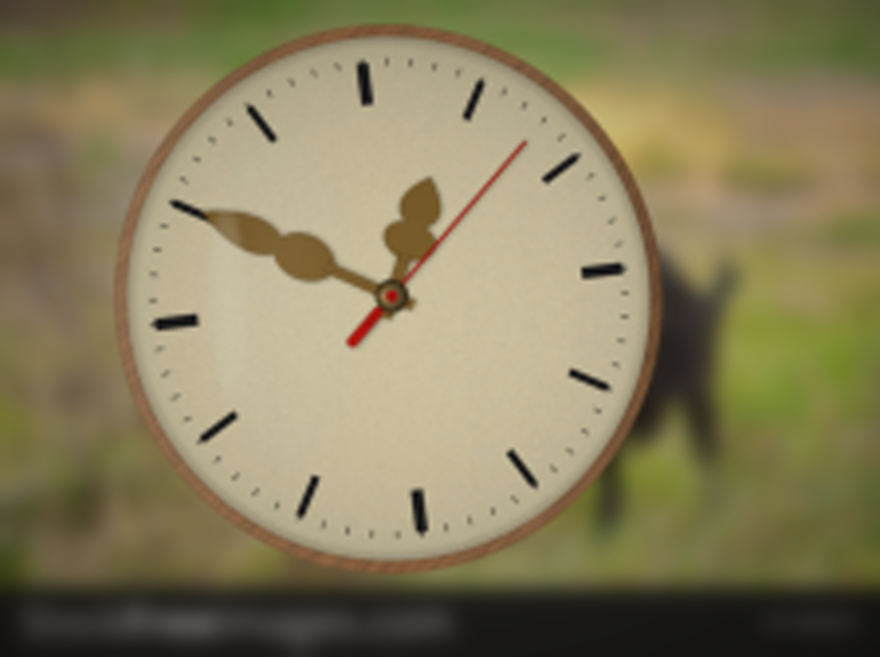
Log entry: 12:50:08
